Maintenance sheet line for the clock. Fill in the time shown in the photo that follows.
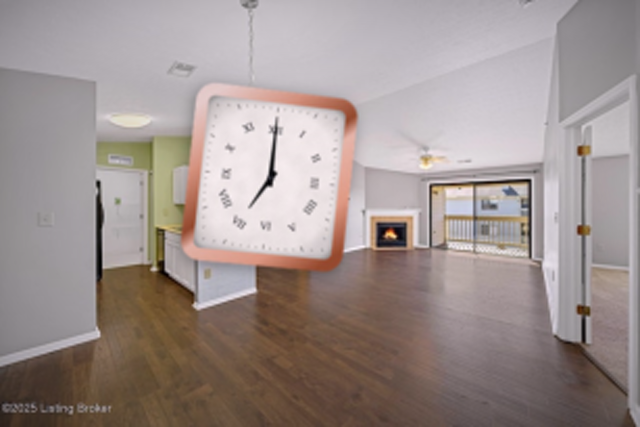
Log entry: 7:00
